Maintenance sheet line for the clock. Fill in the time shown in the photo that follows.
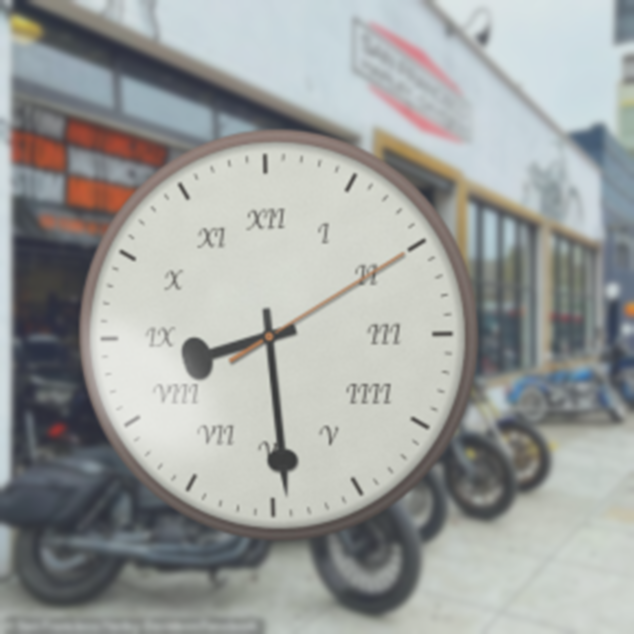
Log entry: 8:29:10
